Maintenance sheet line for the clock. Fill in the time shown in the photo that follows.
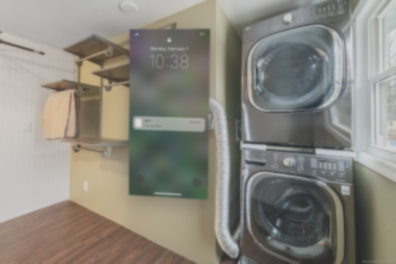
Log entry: 10:38
